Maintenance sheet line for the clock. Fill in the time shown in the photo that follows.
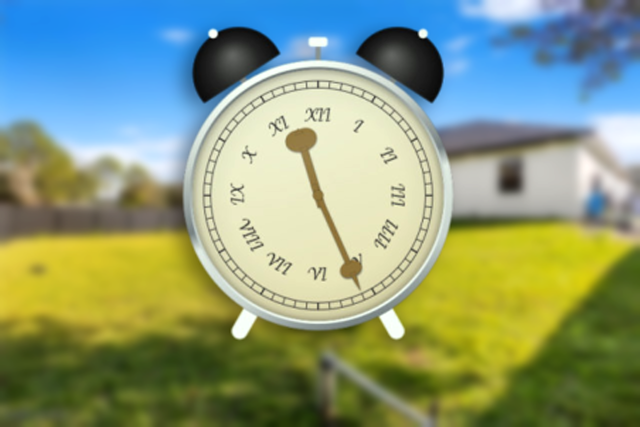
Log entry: 11:26
